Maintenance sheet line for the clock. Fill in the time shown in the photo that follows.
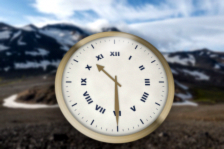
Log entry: 10:30
